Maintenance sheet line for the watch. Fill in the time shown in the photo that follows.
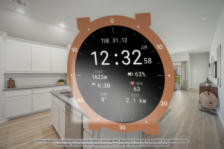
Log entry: 12:32
